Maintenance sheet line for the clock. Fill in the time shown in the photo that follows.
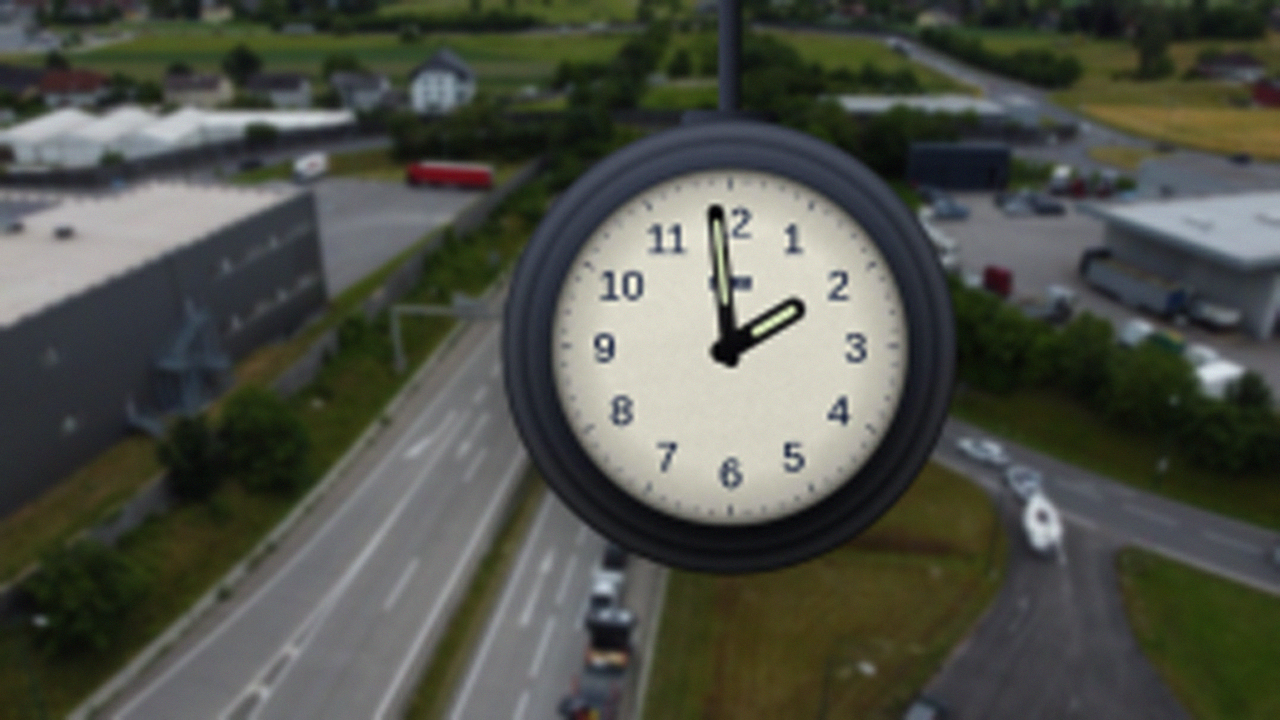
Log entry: 1:59
